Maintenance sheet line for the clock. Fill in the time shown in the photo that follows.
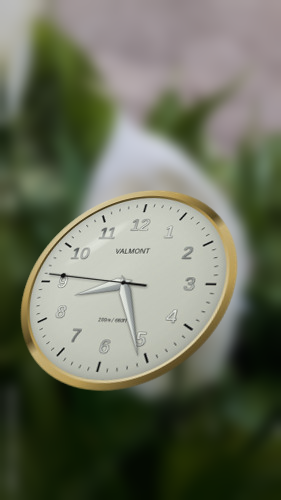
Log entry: 8:25:46
